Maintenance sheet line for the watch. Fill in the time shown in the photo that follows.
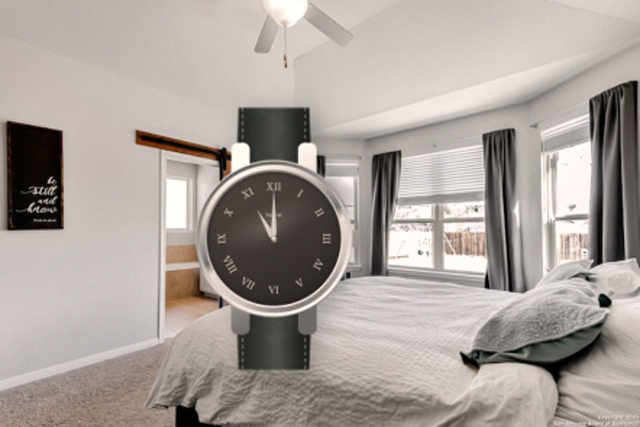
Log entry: 11:00
